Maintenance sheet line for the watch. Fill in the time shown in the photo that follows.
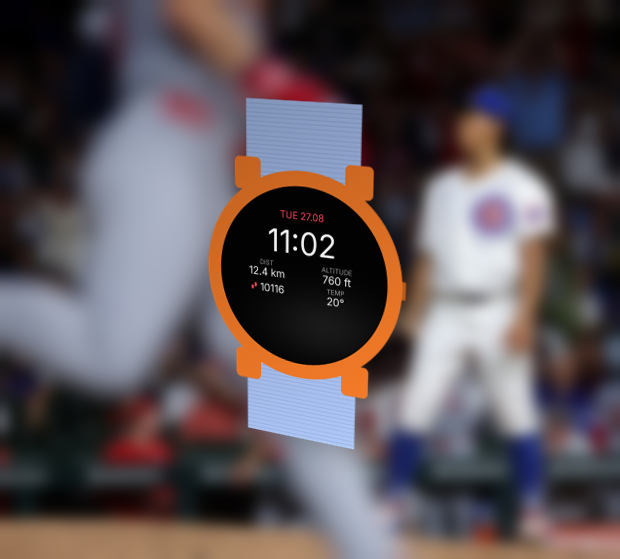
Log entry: 11:02
